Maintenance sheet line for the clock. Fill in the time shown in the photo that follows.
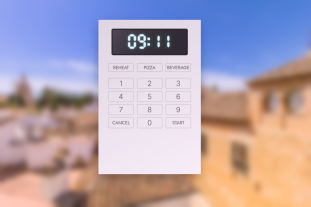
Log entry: 9:11
